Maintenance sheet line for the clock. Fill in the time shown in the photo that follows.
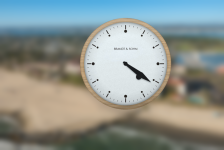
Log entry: 4:21
